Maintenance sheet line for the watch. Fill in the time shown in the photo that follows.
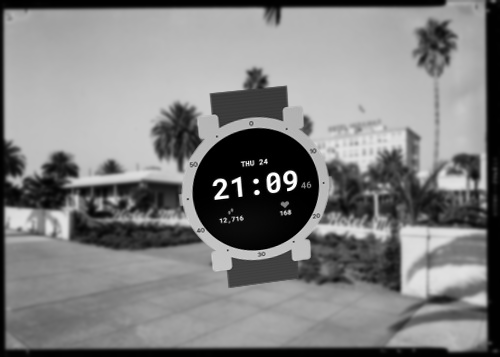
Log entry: 21:09:46
